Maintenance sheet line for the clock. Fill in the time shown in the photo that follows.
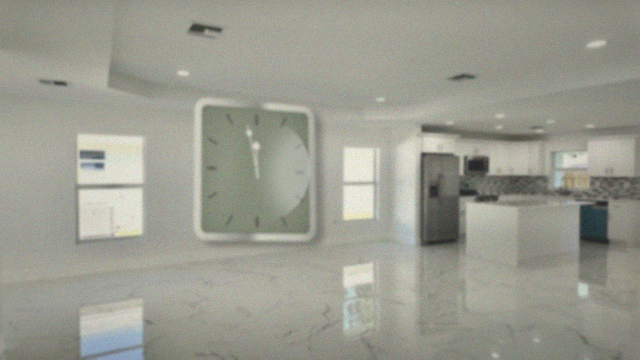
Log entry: 11:58
